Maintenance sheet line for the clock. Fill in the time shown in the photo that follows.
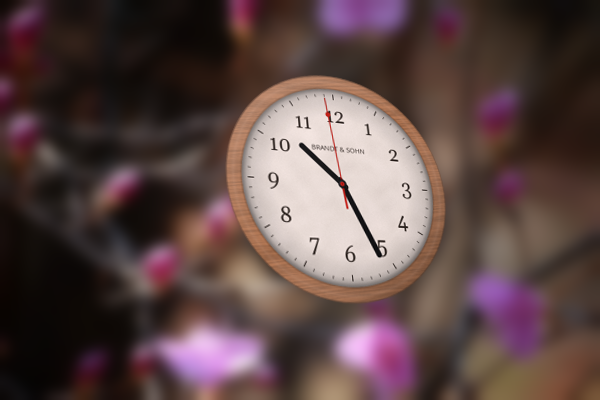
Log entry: 10:25:59
